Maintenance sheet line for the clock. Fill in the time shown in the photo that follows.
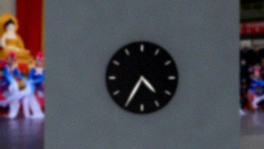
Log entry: 4:35
